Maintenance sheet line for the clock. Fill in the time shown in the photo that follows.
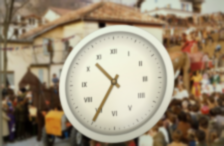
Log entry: 10:35
